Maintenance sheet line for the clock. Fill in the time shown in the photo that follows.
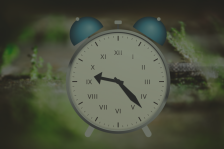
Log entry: 9:23
